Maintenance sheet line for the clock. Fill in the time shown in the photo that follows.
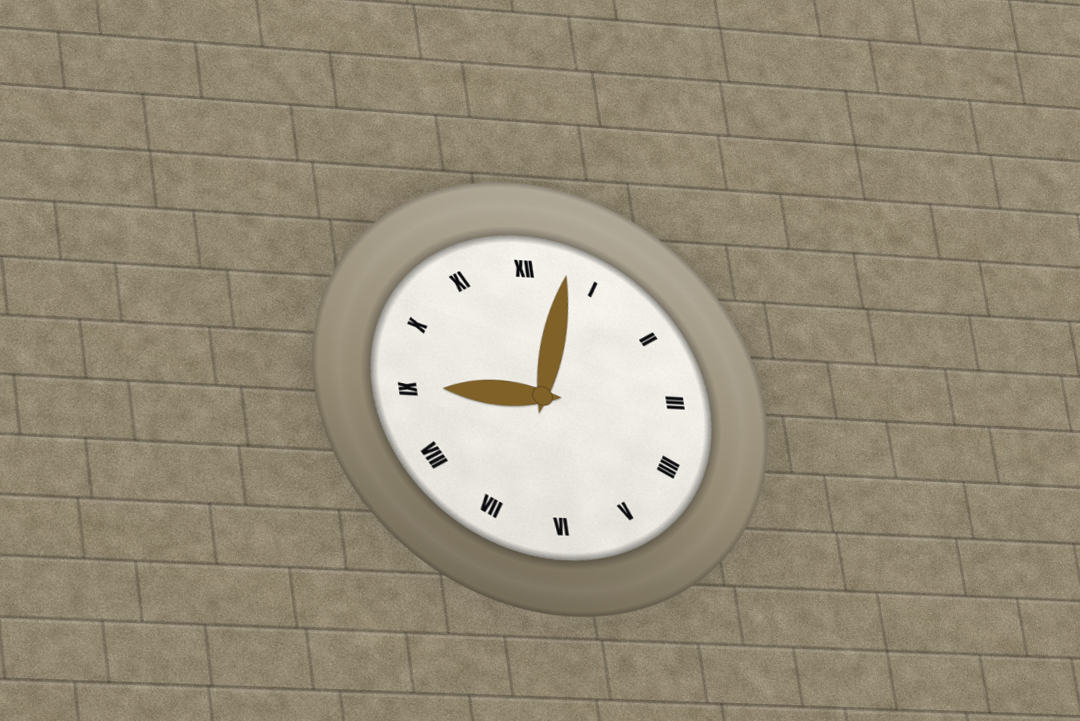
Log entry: 9:03
